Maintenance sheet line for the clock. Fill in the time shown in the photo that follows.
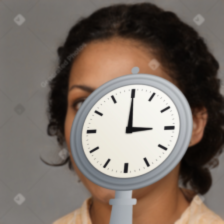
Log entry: 3:00
